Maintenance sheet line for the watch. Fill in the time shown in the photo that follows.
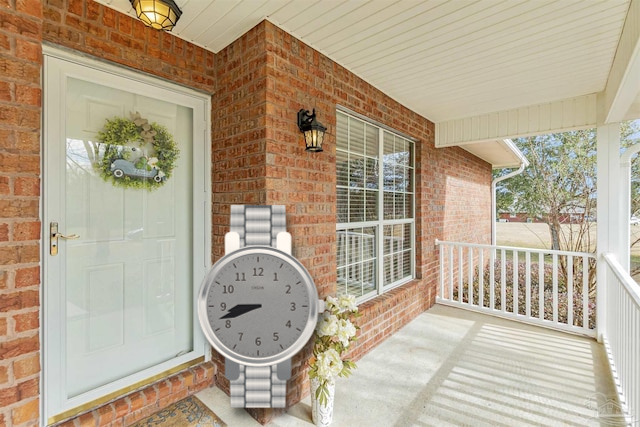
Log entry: 8:42
